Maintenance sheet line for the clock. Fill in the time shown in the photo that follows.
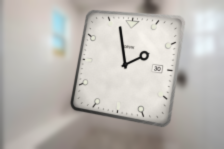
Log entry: 1:57
